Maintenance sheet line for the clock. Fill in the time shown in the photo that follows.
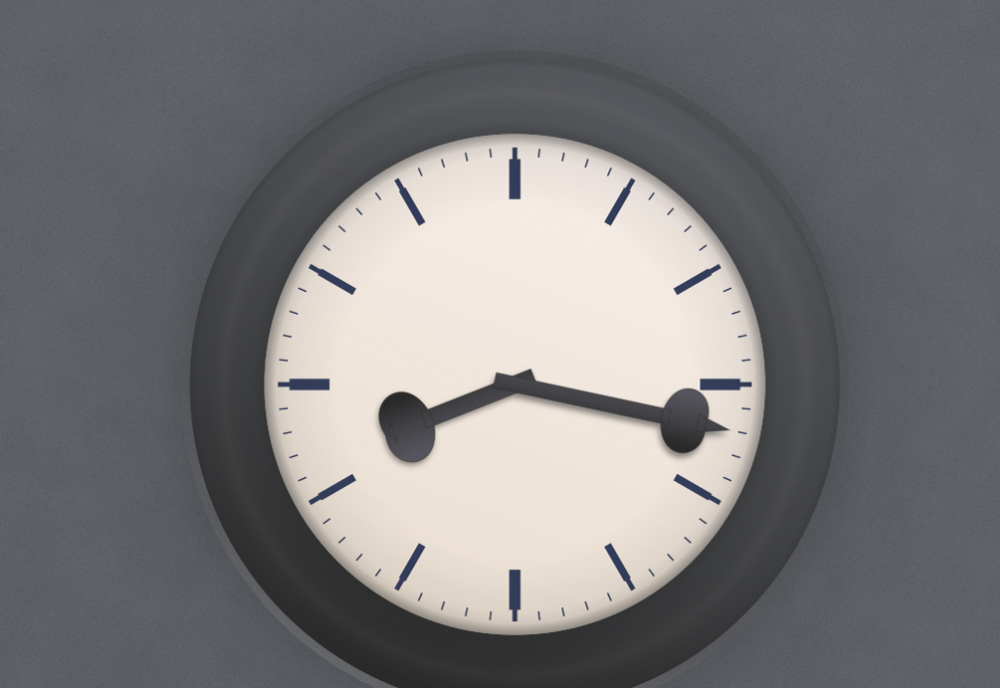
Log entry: 8:17
